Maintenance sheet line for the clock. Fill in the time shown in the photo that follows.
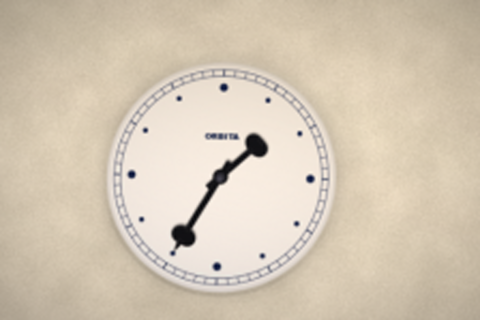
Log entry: 1:35
